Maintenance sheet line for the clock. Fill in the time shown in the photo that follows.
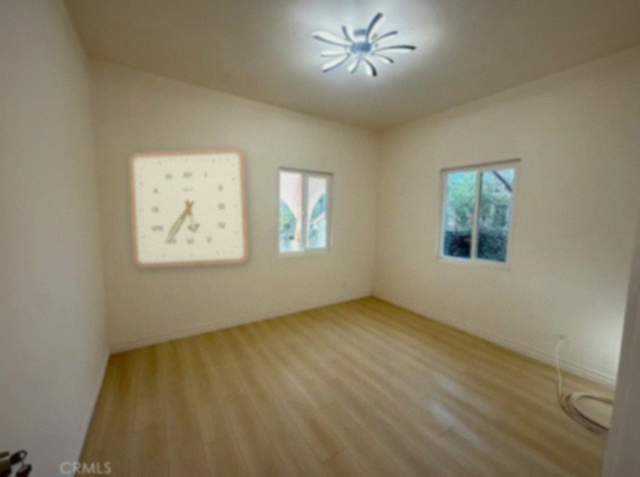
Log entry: 5:36
